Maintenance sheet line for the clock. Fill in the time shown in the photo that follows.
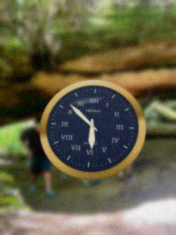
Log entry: 5:52
